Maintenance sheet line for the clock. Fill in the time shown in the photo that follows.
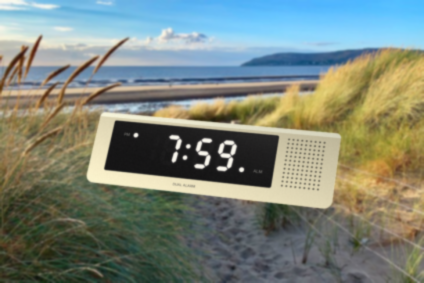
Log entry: 7:59
